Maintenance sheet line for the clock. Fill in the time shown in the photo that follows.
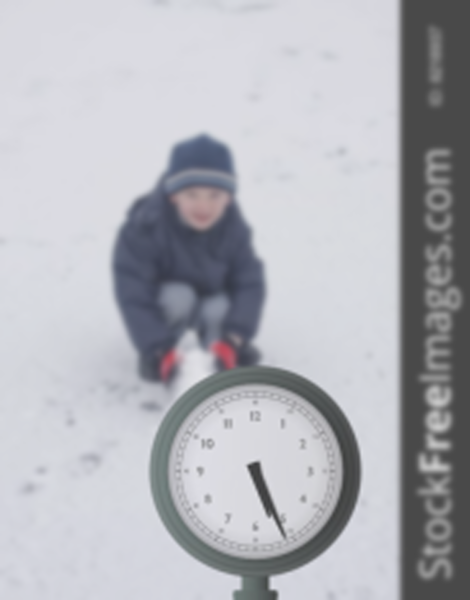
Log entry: 5:26
